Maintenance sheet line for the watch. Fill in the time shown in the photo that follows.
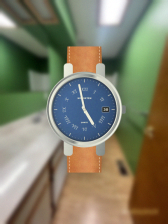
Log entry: 4:58
